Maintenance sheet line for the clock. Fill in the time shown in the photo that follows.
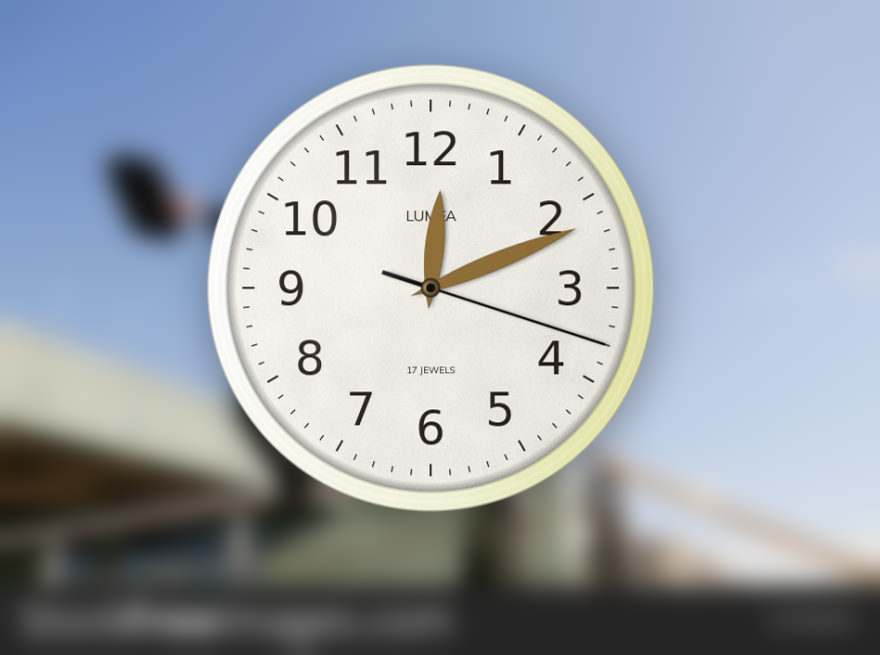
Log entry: 12:11:18
